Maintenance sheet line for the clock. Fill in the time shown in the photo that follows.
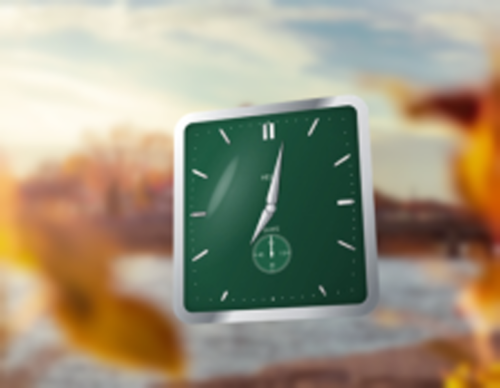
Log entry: 7:02
